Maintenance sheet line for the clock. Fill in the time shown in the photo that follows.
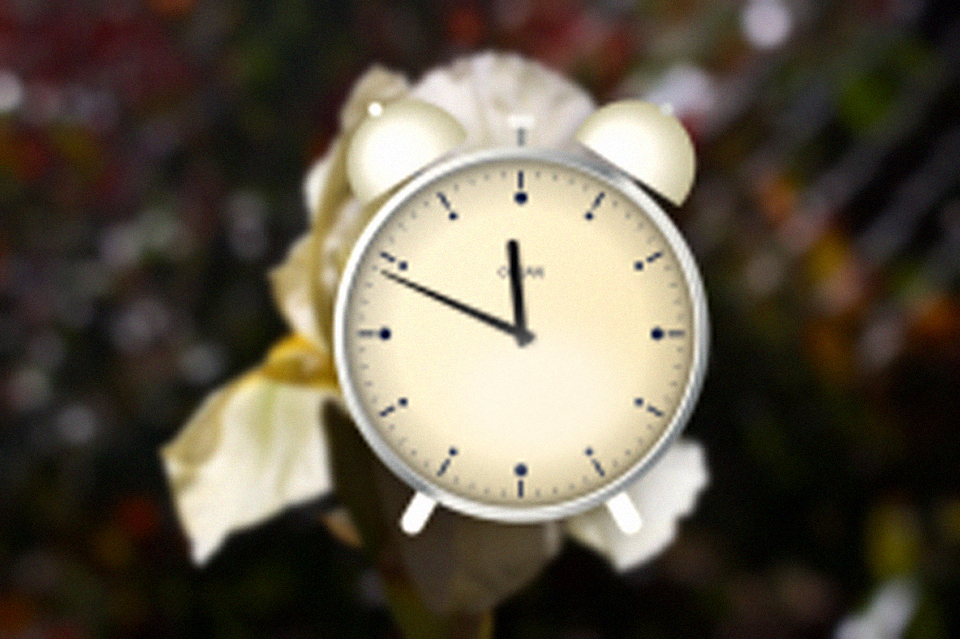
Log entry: 11:49
